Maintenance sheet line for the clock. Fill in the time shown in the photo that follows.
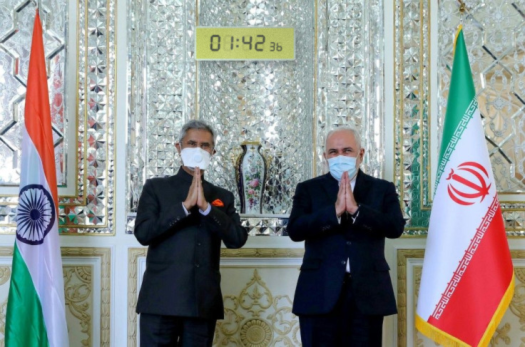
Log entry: 1:42:36
